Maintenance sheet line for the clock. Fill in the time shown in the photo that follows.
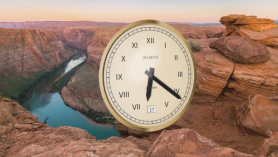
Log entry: 6:21
